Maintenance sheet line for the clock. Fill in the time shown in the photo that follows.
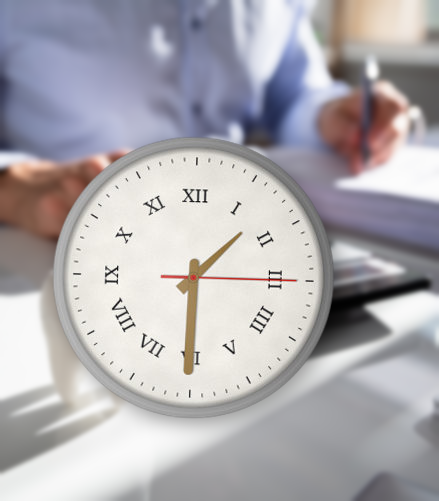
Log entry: 1:30:15
